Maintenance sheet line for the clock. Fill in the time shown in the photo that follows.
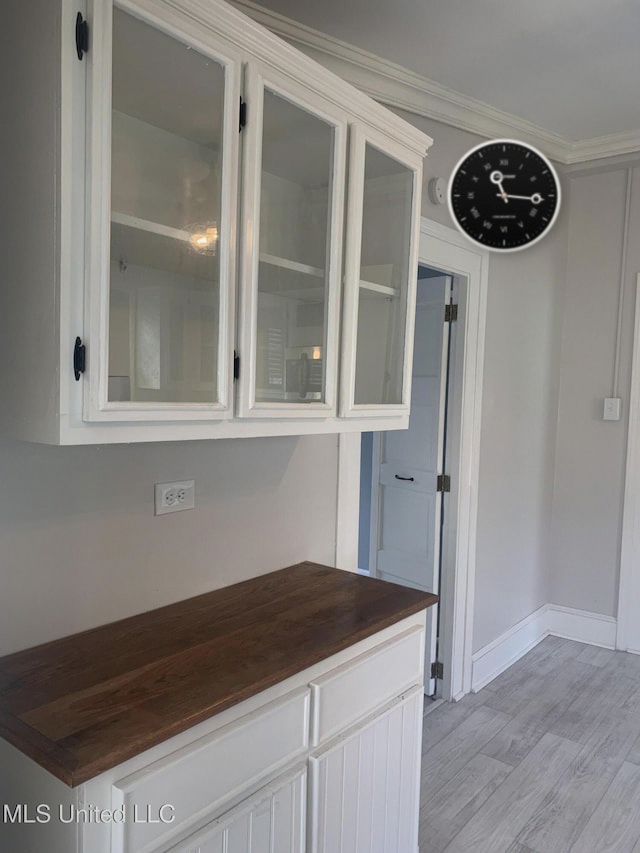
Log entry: 11:16
